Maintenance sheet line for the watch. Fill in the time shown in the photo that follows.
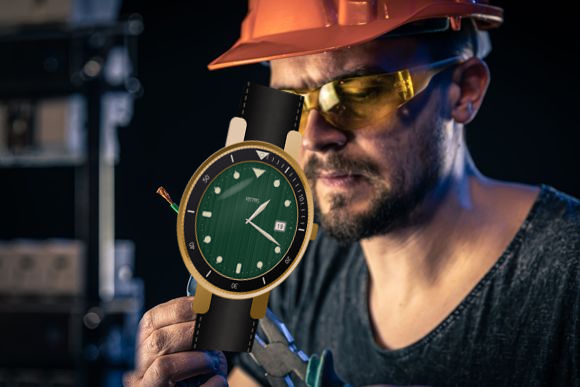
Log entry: 1:19
